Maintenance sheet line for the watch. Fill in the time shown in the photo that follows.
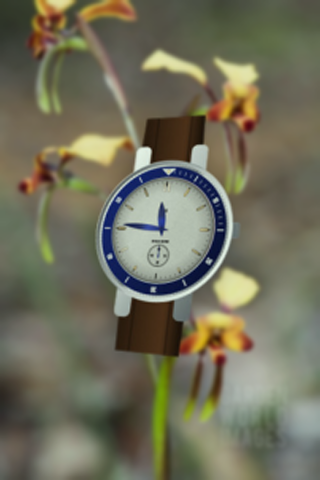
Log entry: 11:46
